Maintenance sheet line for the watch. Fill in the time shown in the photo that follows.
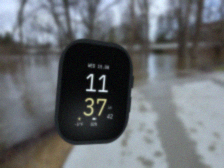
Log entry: 11:37
